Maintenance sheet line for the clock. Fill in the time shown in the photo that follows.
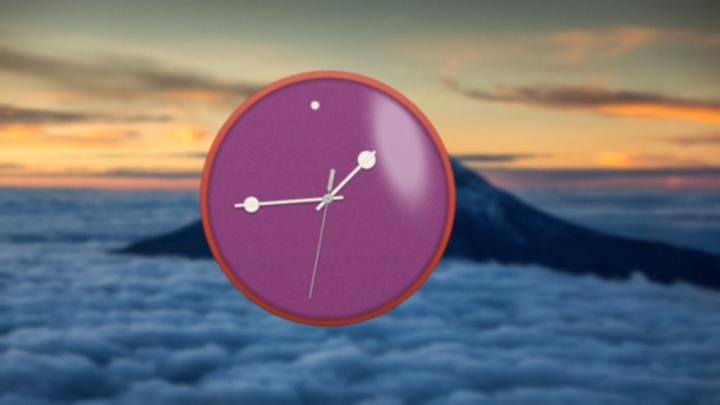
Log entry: 1:45:33
